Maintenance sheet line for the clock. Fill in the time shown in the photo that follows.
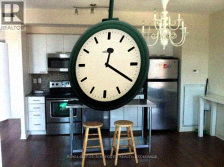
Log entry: 12:20
